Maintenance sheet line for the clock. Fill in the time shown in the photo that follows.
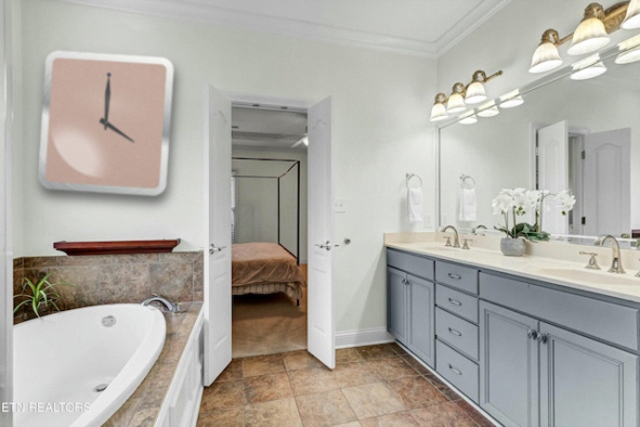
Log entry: 4:00
